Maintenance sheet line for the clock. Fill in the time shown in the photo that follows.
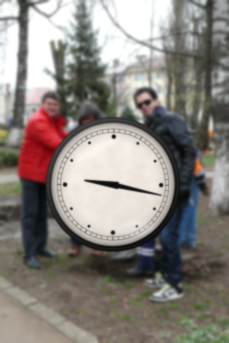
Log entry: 9:17
